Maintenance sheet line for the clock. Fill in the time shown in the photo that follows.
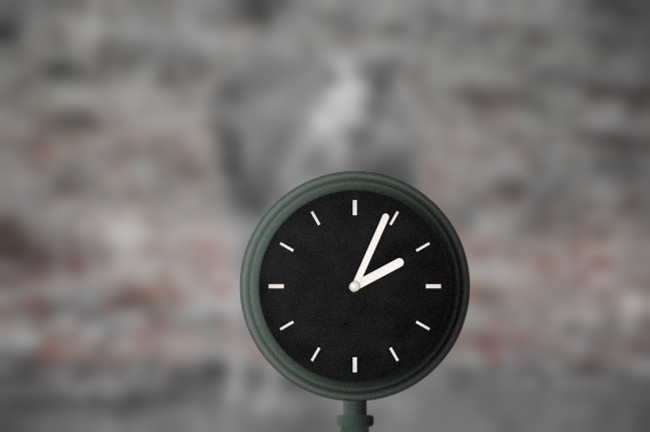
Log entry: 2:04
